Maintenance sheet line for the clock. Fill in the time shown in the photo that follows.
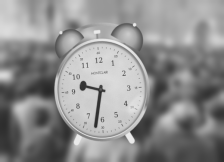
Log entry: 9:32
